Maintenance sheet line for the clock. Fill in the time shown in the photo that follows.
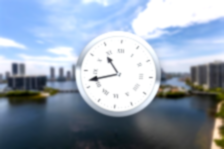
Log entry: 10:42
